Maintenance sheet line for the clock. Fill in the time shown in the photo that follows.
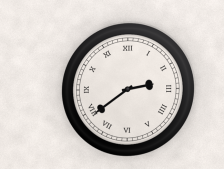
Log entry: 2:39
